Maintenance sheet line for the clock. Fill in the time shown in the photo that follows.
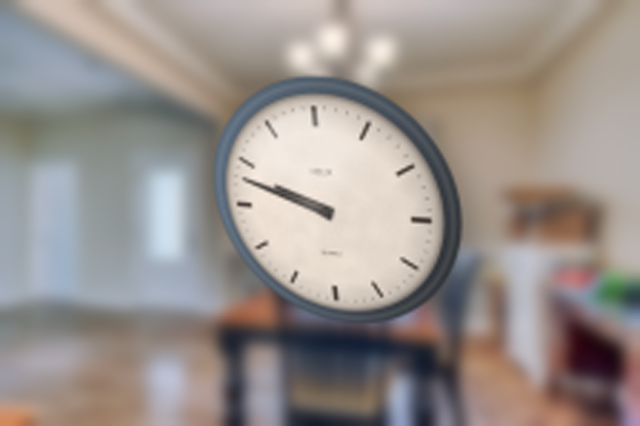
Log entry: 9:48
